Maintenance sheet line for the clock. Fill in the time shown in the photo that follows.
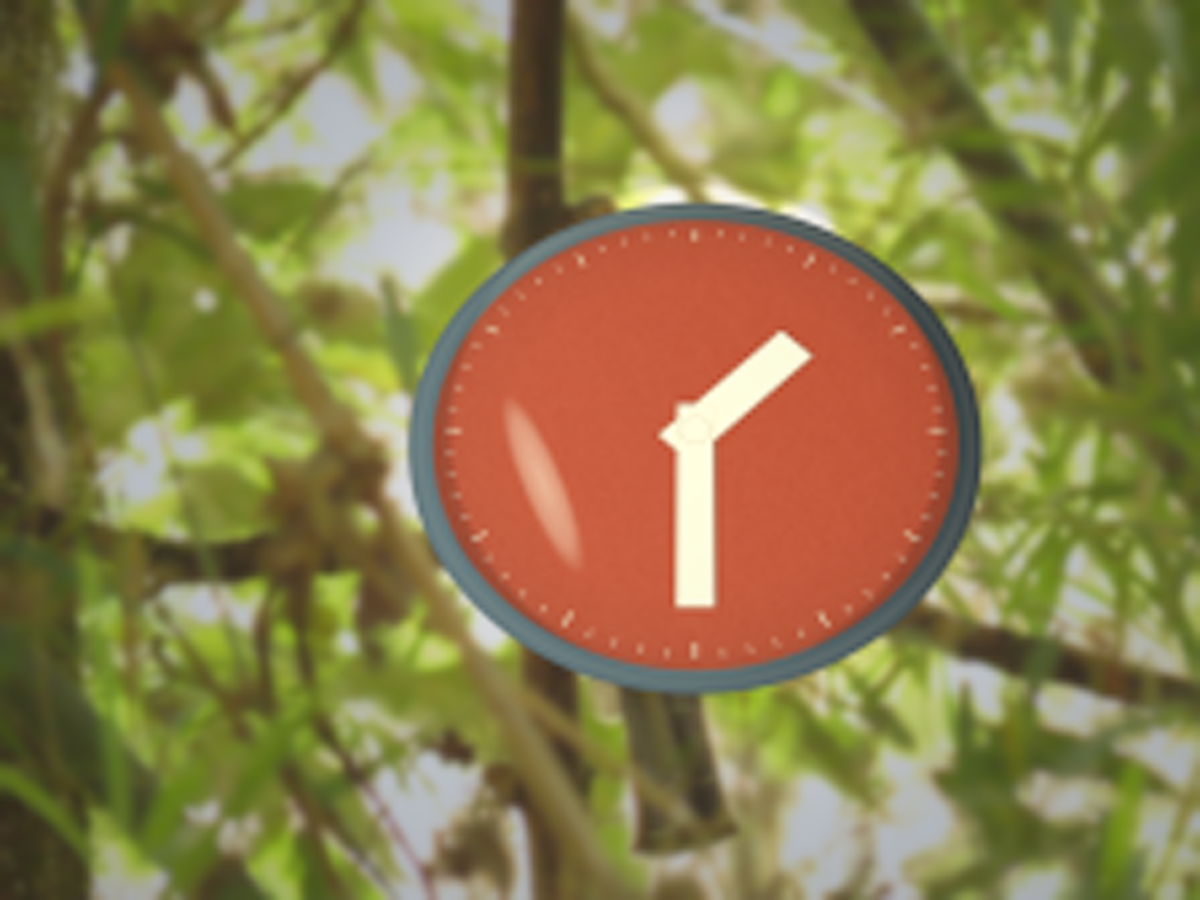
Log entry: 1:30
